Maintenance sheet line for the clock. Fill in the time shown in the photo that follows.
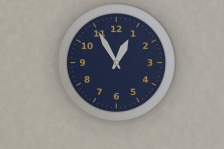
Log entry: 12:55
